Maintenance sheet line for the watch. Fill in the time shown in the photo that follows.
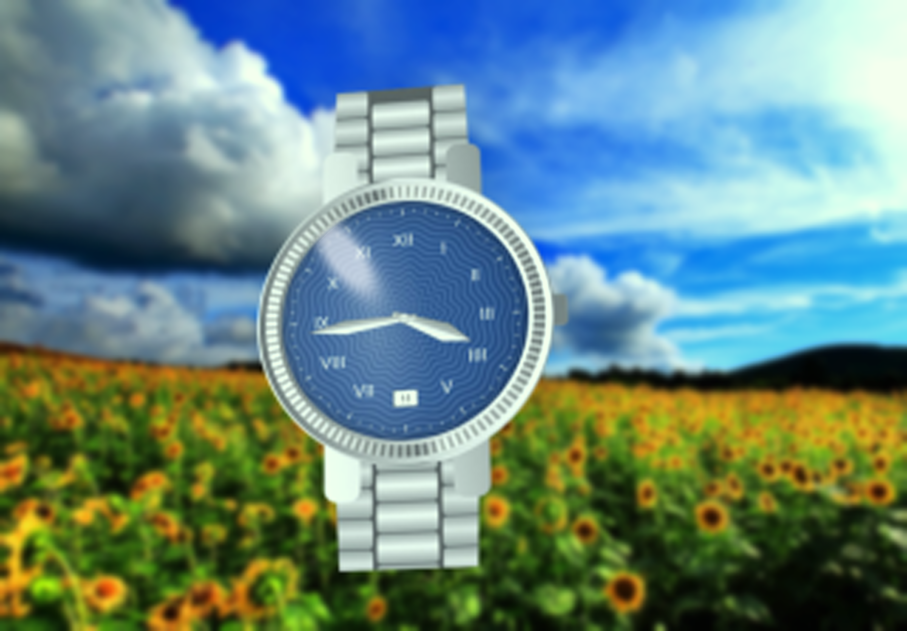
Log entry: 3:44
